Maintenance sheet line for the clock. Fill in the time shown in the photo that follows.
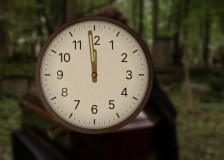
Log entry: 11:59
